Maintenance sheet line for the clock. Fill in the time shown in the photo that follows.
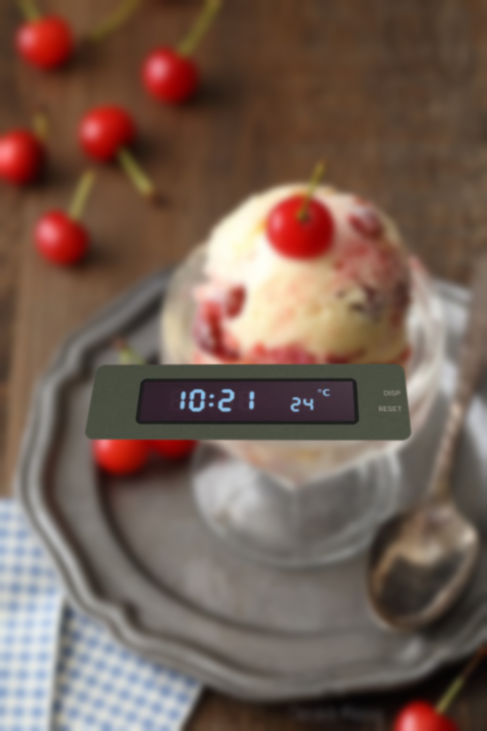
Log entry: 10:21
